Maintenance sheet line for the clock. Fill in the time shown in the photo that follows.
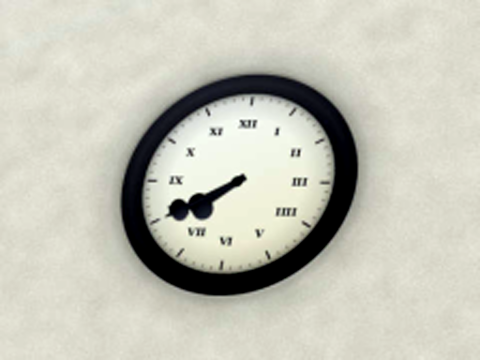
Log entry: 7:40
